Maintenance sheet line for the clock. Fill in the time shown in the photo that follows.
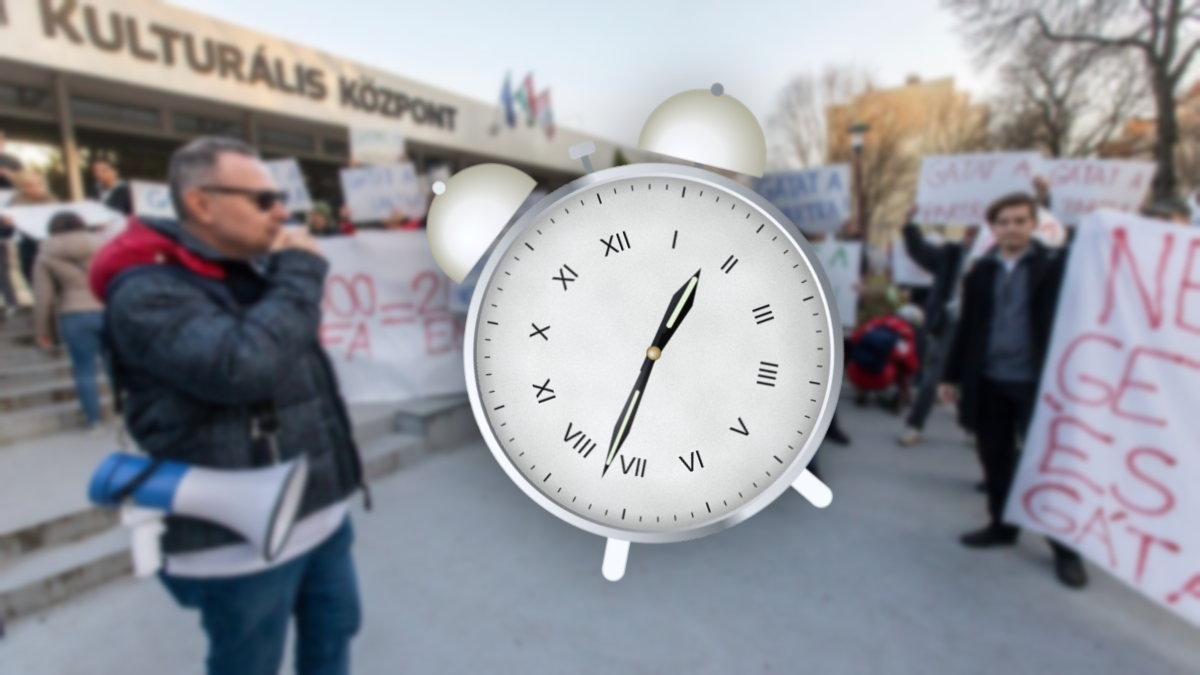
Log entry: 1:37
